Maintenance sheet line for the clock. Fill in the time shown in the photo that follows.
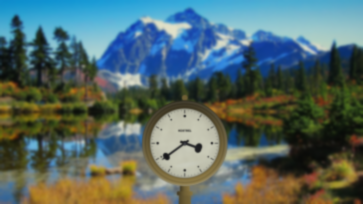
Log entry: 3:39
